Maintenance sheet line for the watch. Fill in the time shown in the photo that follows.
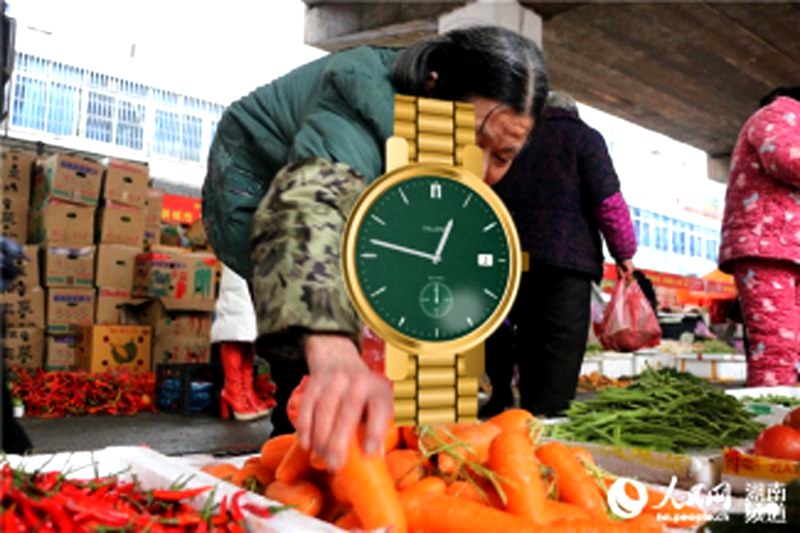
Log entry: 12:47
